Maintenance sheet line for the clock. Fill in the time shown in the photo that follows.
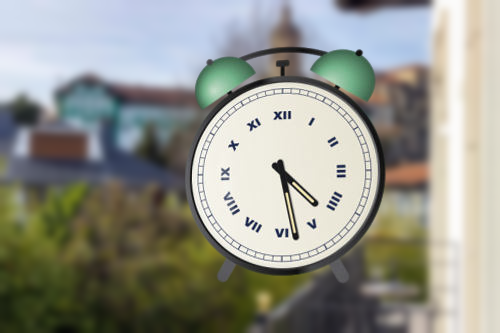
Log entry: 4:28
